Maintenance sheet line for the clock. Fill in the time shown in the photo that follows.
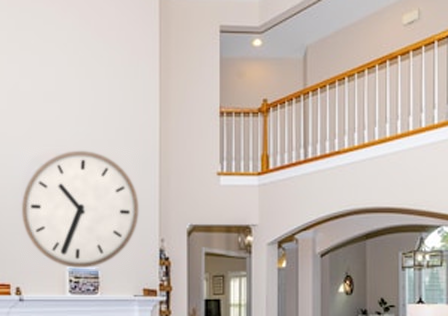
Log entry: 10:33
